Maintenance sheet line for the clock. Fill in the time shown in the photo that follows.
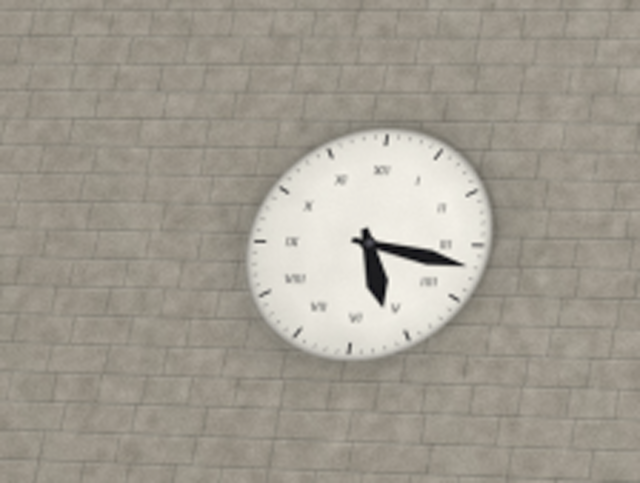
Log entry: 5:17
